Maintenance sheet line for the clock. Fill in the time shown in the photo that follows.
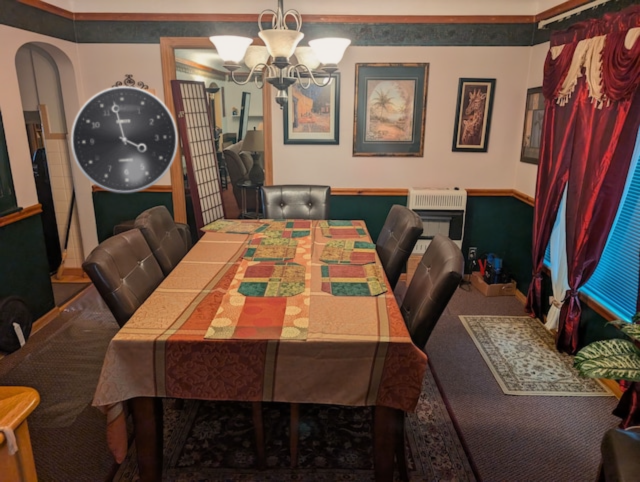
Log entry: 3:58
